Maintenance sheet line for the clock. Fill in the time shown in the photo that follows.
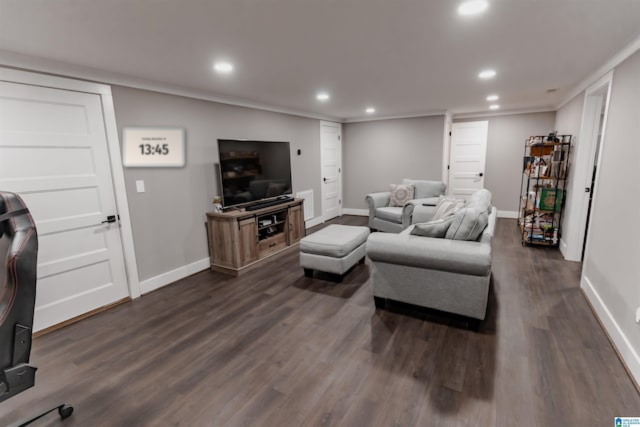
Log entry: 13:45
